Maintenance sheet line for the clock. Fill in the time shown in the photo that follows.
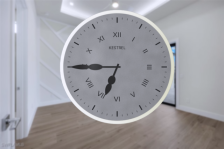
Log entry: 6:45
